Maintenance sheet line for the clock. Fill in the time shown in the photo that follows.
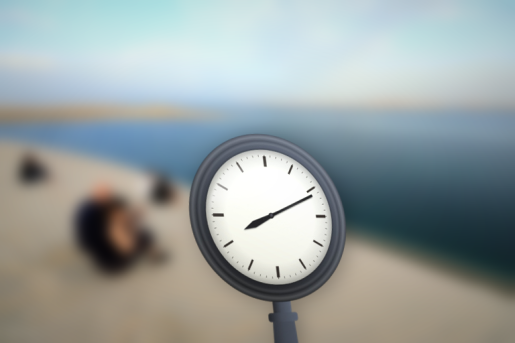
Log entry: 8:11
